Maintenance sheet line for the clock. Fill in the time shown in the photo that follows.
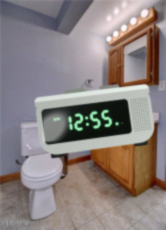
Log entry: 12:55
